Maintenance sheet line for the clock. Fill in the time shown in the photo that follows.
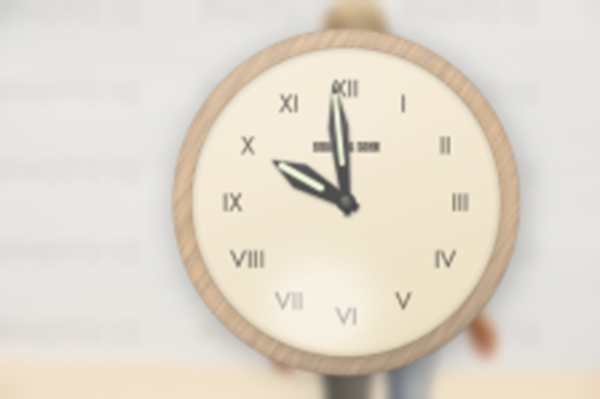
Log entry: 9:59
